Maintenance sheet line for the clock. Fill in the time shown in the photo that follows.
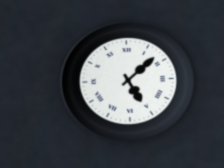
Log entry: 5:08
